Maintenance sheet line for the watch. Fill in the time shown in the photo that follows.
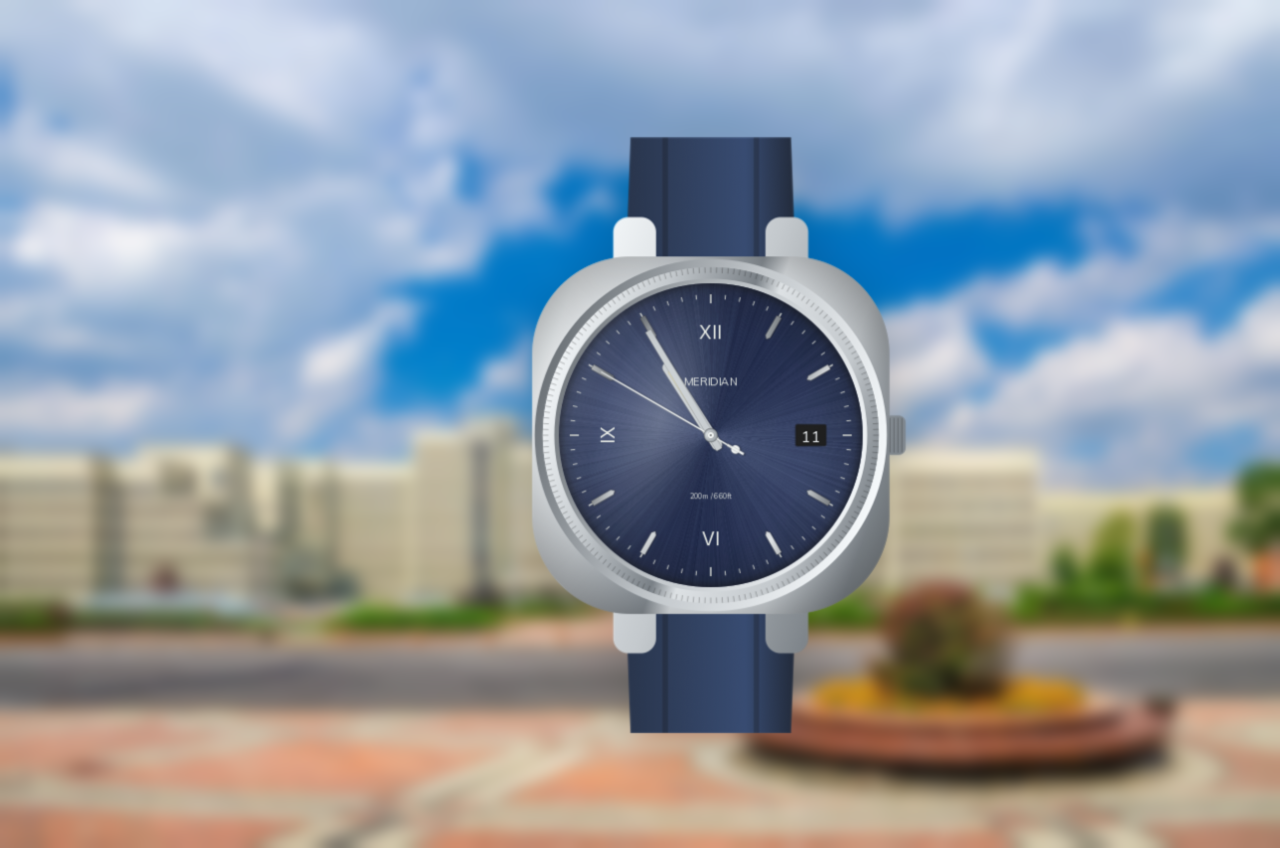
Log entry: 10:54:50
